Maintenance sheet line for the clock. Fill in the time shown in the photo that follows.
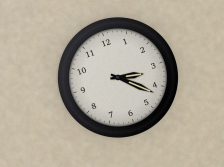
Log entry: 3:22
